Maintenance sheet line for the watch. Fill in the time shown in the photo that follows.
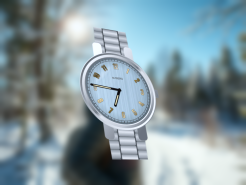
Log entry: 6:46
